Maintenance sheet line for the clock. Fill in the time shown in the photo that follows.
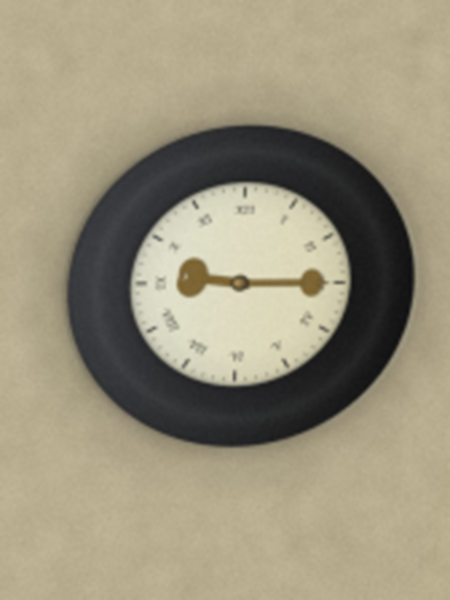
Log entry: 9:15
